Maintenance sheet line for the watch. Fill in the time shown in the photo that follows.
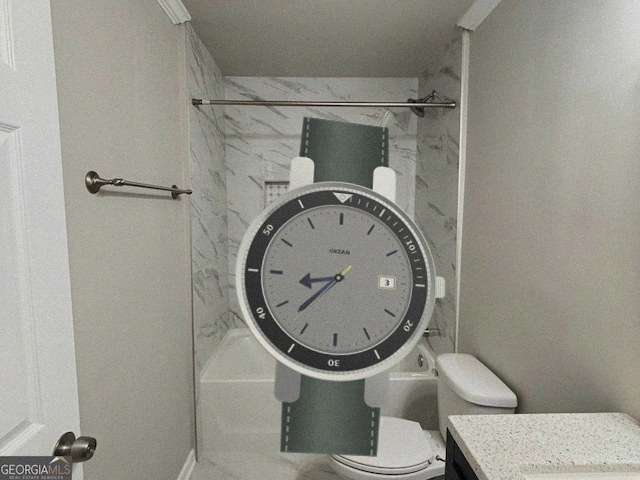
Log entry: 8:37:37
